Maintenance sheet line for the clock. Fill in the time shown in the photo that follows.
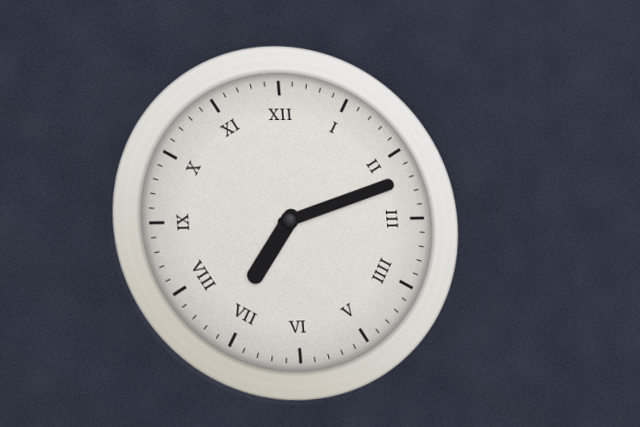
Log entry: 7:12
